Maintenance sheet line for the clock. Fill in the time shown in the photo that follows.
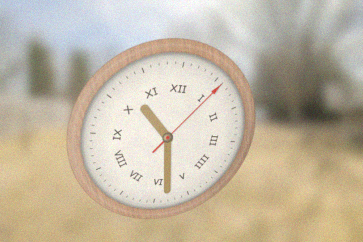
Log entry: 10:28:06
